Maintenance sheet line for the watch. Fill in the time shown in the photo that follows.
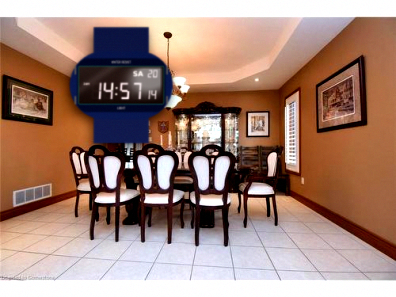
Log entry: 14:57
